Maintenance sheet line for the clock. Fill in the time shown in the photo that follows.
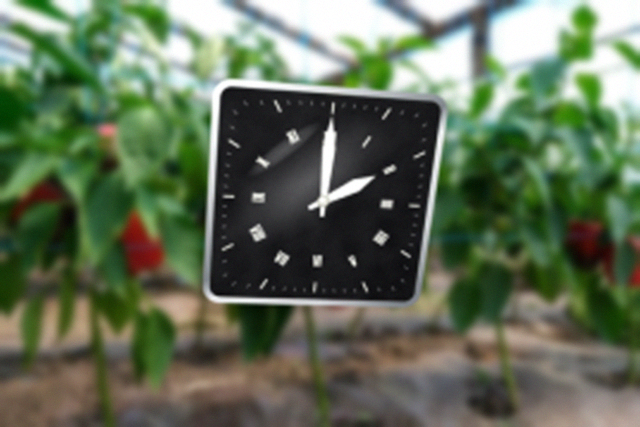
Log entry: 2:00
